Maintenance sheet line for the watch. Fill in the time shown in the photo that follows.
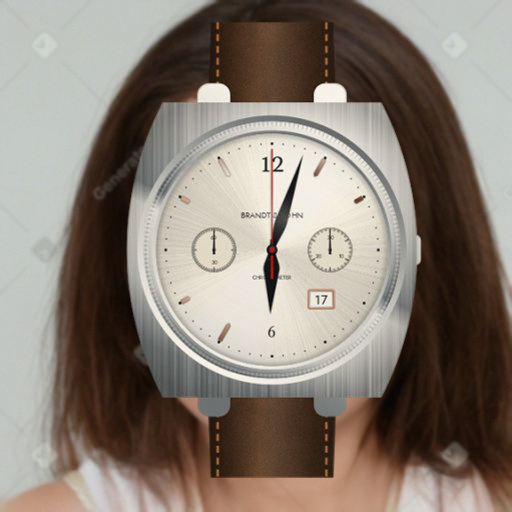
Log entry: 6:03
